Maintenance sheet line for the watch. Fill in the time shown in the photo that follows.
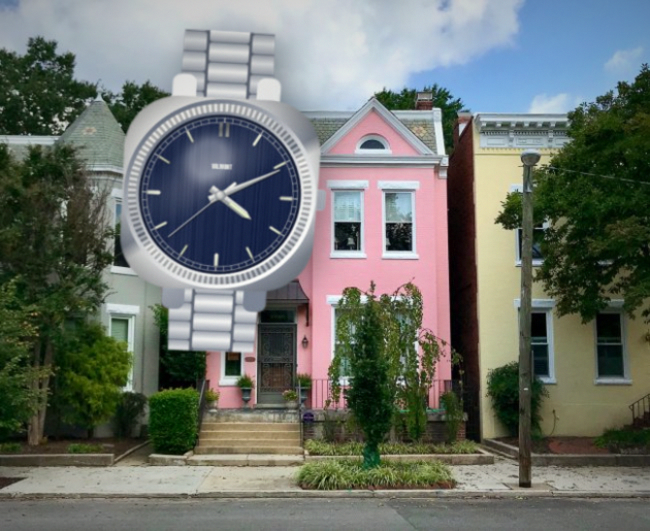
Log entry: 4:10:38
